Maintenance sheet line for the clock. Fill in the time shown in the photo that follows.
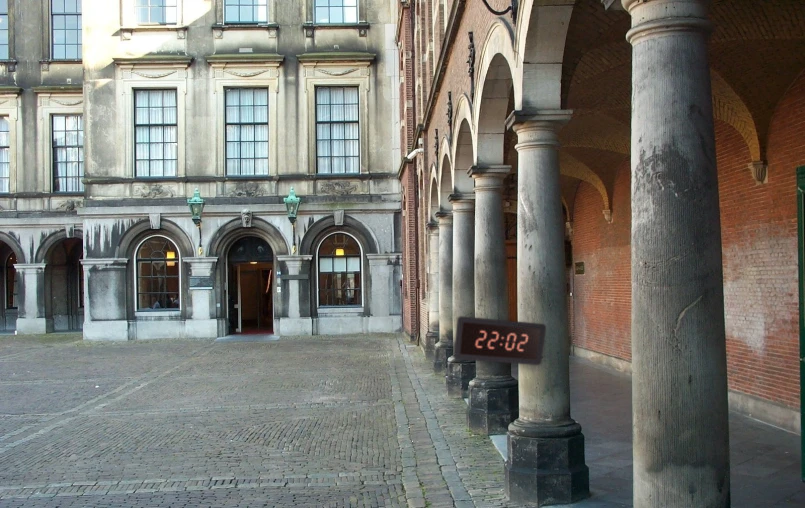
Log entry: 22:02
